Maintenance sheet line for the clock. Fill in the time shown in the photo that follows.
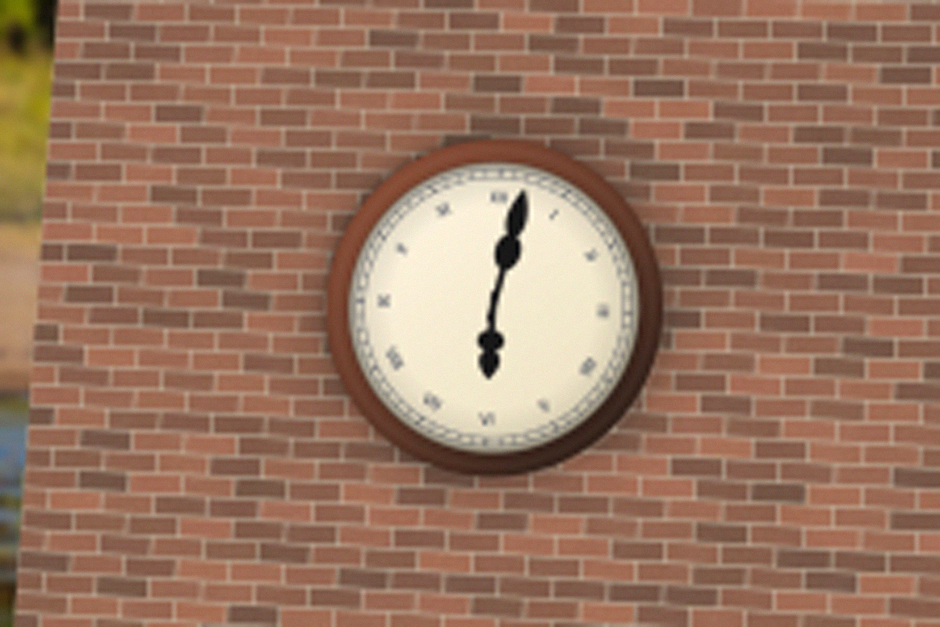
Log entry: 6:02
